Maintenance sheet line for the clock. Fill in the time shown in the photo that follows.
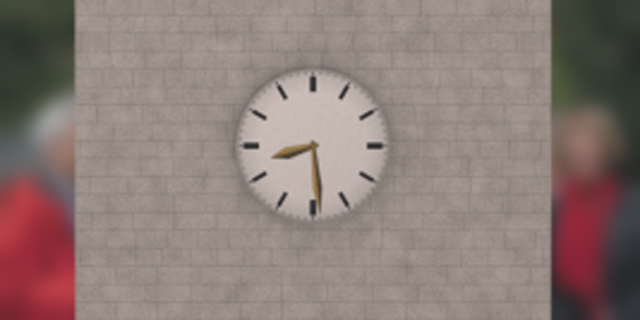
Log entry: 8:29
